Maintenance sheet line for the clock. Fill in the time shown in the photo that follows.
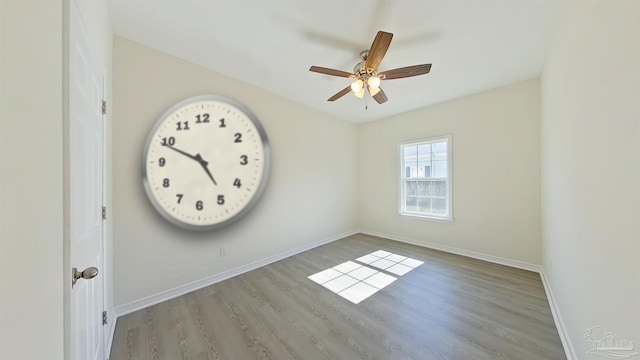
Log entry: 4:49
